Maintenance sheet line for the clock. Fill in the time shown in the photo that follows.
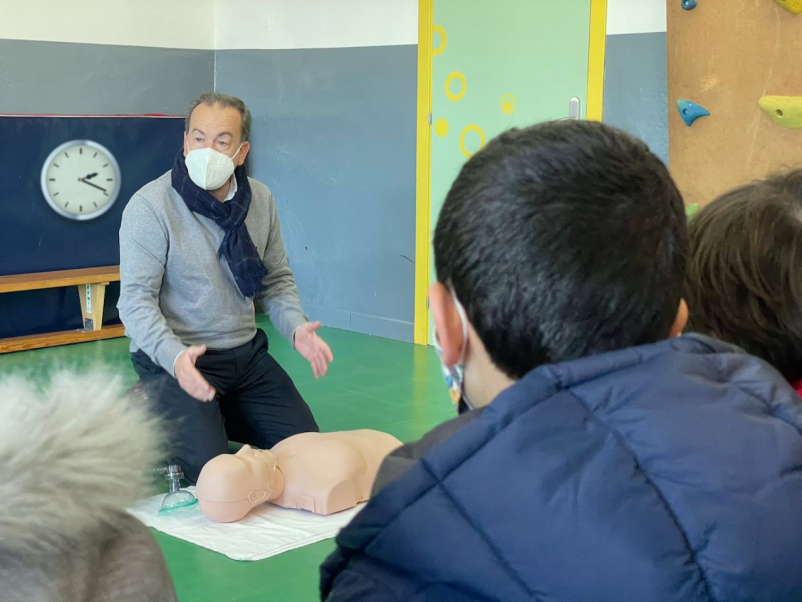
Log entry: 2:19
